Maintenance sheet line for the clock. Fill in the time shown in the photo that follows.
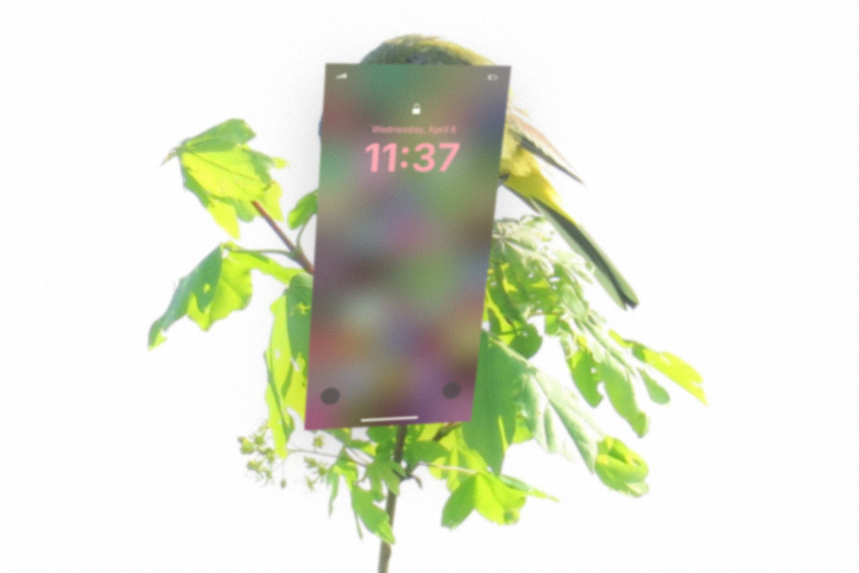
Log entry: 11:37
